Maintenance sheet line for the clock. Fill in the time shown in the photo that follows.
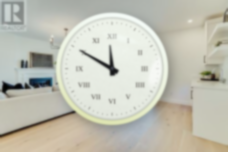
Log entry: 11:50
